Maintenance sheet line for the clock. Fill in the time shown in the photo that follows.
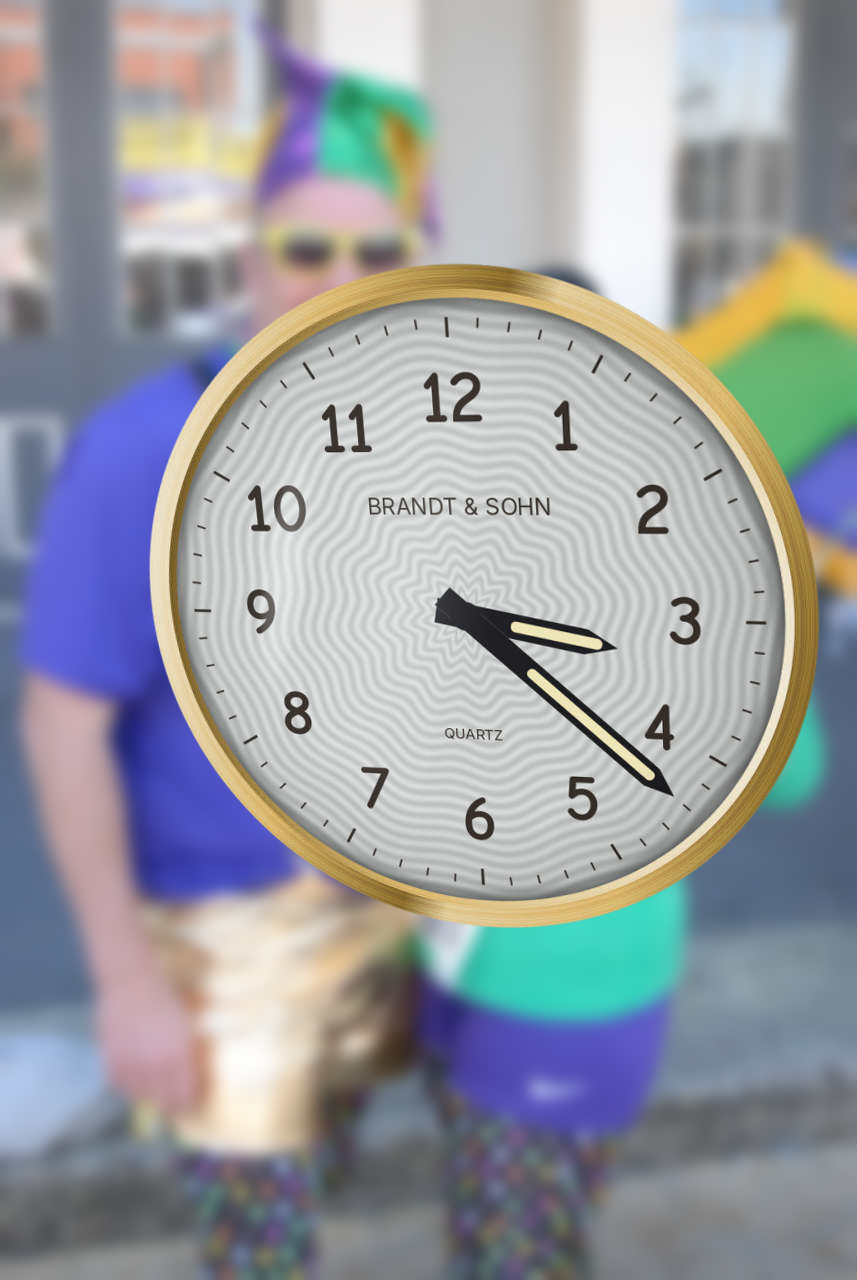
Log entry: 3:22
